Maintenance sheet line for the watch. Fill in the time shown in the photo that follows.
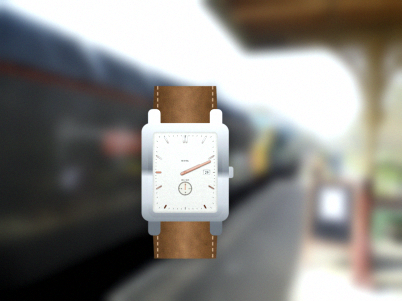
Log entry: 2:11
